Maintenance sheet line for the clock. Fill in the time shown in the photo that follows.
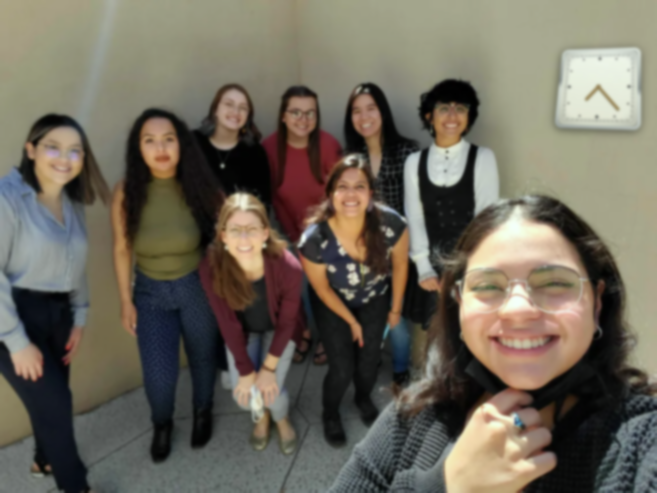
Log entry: 7:23
